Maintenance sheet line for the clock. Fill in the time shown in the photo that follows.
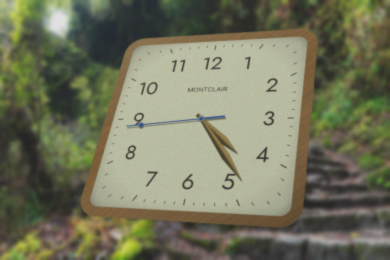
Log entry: 4:23:44
